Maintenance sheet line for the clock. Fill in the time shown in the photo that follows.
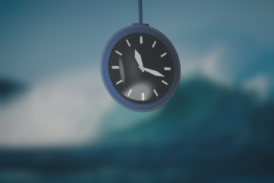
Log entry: 11:18
